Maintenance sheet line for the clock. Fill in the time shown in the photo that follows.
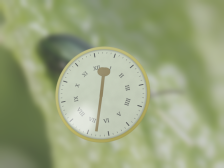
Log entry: 12:33
